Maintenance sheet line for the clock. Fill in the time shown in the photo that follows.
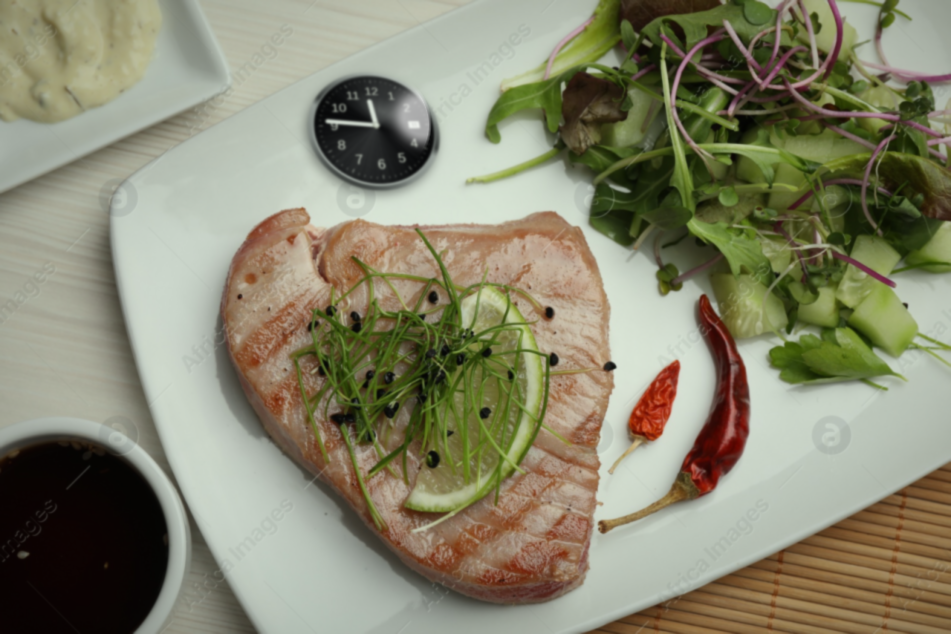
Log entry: 11:46
